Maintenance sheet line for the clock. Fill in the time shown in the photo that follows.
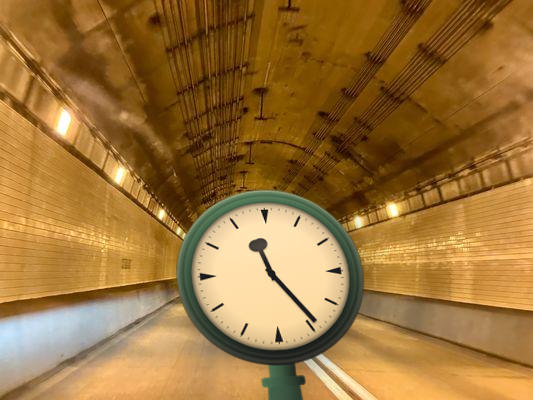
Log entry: 11:24
